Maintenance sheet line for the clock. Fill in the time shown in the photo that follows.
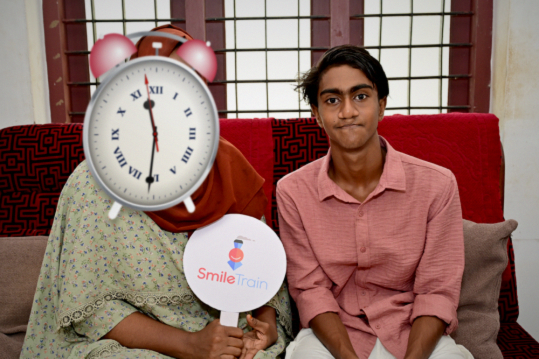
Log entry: 11:30:58
